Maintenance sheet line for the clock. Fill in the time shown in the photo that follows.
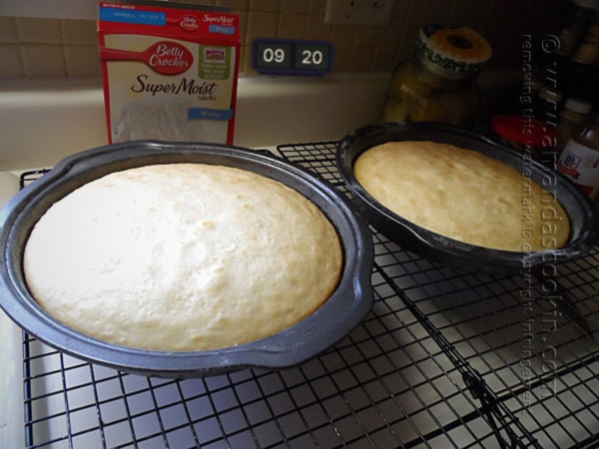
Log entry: 9:20
